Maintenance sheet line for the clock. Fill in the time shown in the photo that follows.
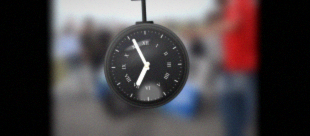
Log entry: 6:56
